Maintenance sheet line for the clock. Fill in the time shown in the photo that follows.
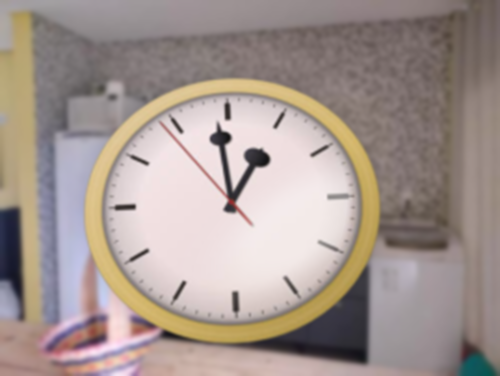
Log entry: 12:58:54
